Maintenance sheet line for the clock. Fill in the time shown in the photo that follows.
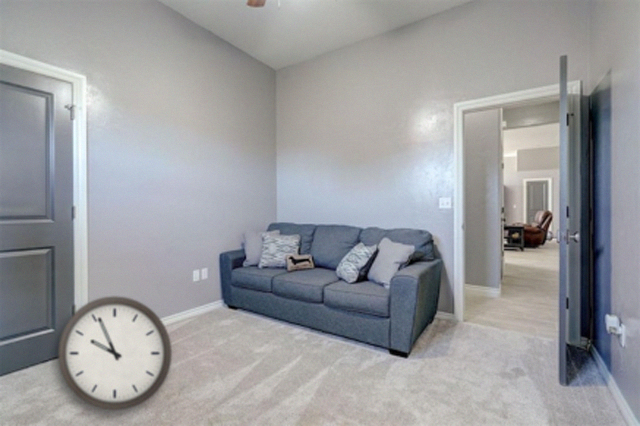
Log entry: 9:56
